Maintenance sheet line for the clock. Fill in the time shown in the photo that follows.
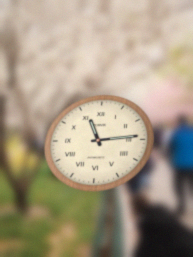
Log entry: 11:14
